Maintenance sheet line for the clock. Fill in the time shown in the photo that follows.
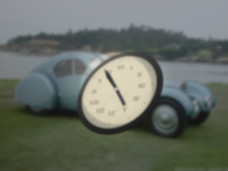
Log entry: 4:54
